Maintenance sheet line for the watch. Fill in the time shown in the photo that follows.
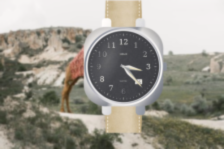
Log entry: 3:23
